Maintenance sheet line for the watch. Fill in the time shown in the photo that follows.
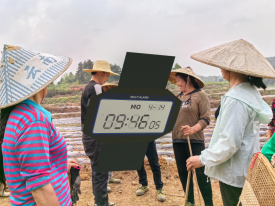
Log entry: 9:46:05
